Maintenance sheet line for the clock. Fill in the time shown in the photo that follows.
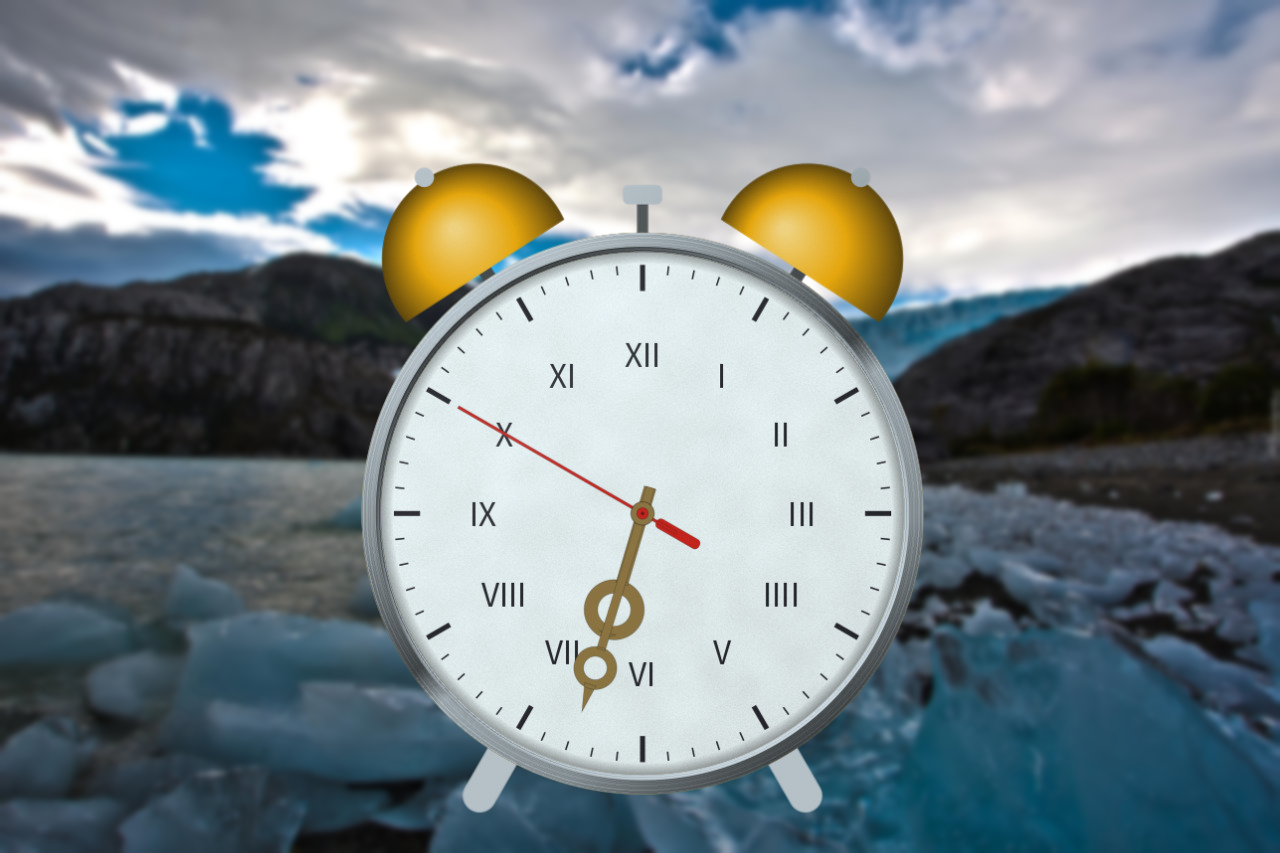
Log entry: 6:32:50
